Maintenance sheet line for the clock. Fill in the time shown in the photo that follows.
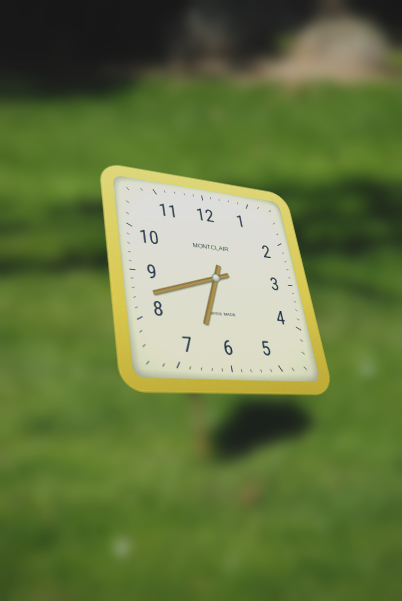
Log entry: 6:42
